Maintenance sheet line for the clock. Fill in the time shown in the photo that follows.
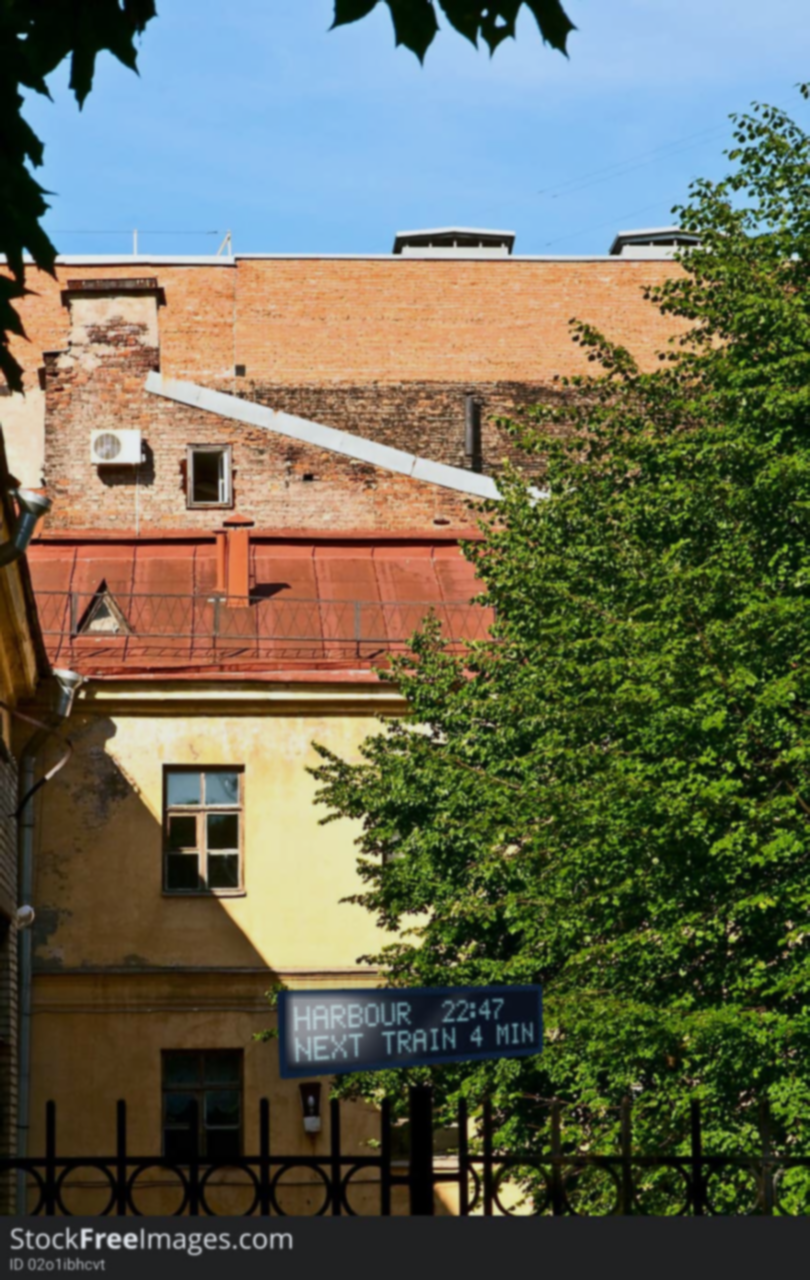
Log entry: 22:47
